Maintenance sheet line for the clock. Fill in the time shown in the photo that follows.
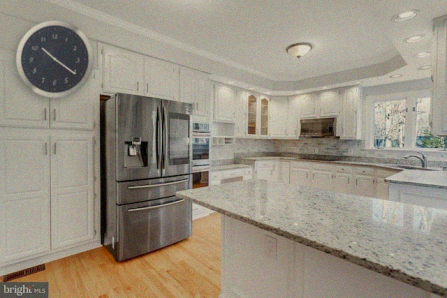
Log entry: 10:21
